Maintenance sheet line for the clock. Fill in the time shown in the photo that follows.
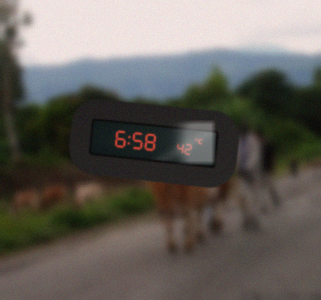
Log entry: 6:58
